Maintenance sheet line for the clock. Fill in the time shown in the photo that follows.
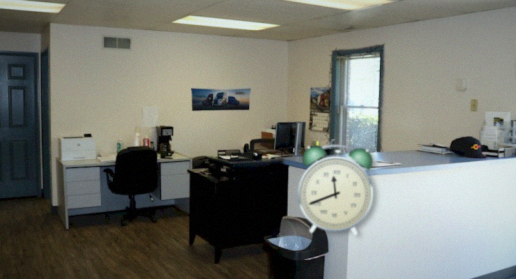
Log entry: 11:41
